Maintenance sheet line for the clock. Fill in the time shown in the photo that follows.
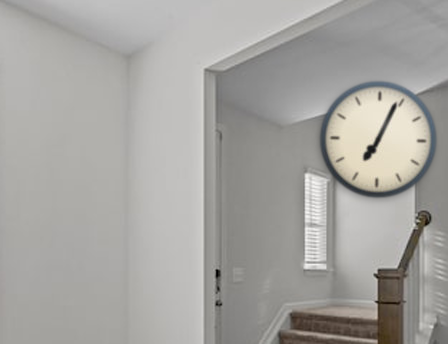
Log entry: 7:04
